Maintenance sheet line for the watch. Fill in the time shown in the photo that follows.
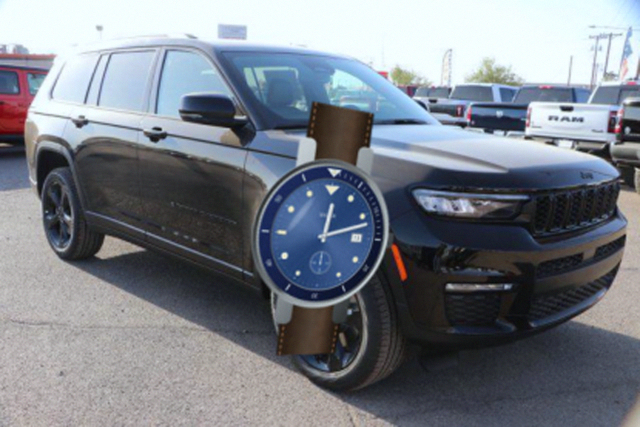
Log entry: 12:12
